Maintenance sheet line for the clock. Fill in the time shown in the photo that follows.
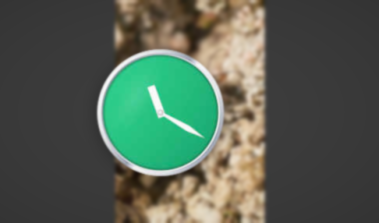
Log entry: 11:20
